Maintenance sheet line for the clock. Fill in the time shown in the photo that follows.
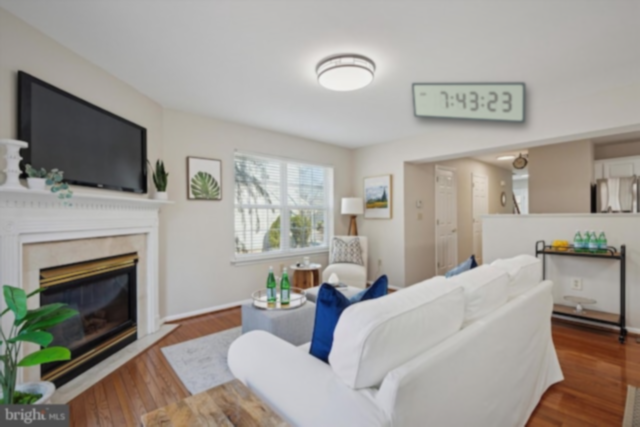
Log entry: 7:43:23
